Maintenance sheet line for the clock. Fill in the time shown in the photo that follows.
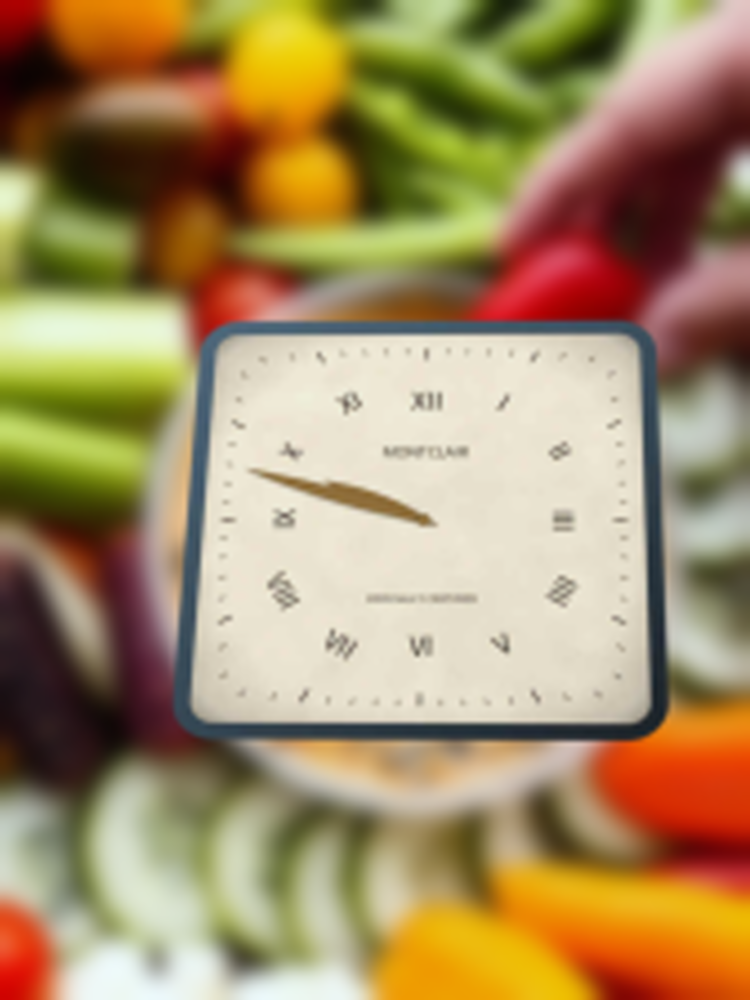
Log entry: 9:48
